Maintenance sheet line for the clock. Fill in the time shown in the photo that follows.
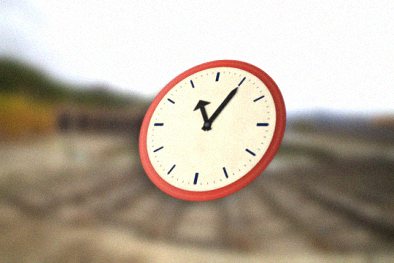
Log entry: 11:05
